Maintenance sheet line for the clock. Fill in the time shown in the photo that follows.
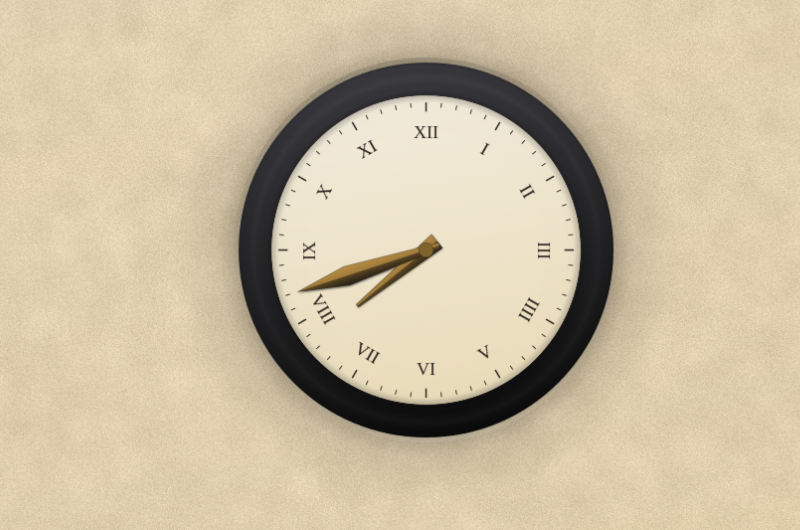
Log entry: 7:42
